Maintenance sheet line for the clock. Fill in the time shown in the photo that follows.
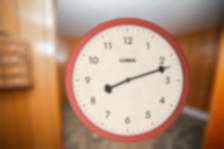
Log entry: 8:12
